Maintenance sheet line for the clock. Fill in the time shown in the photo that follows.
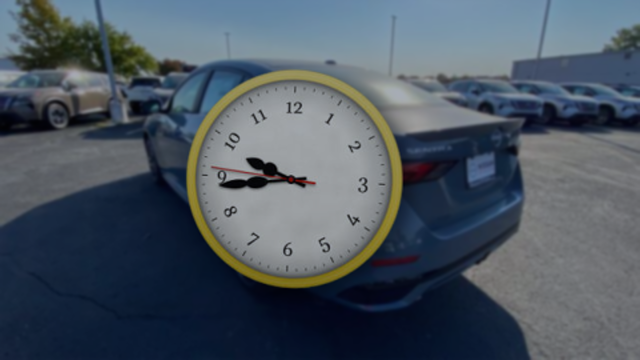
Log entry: 9:43:46
